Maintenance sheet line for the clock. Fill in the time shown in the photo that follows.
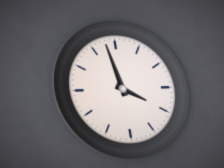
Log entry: 3:58
